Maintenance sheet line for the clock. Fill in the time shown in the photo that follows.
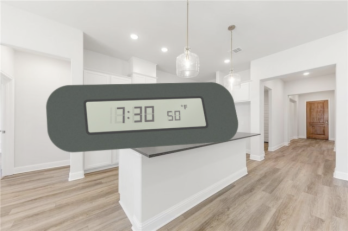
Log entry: 7:30
